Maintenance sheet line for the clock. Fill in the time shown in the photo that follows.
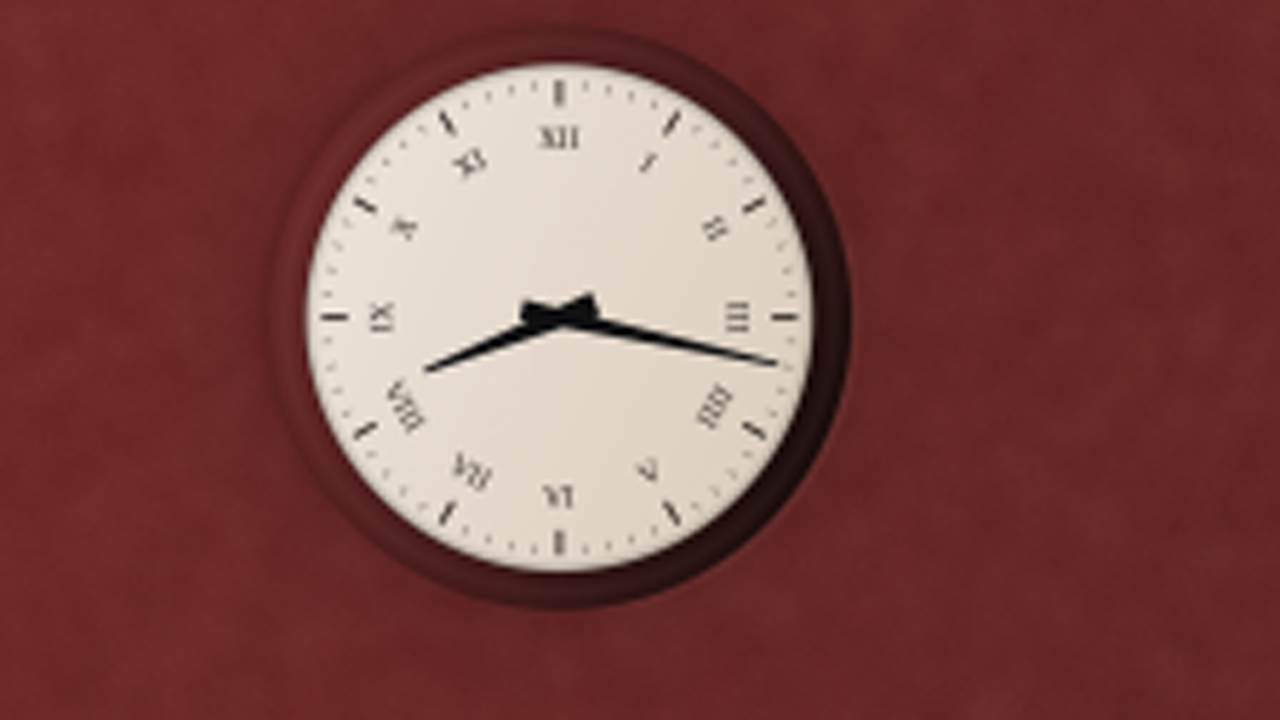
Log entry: 8:17
